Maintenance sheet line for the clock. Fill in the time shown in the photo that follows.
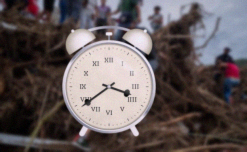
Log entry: 3:39
